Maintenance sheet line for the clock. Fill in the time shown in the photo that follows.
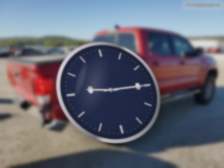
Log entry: 9:15
